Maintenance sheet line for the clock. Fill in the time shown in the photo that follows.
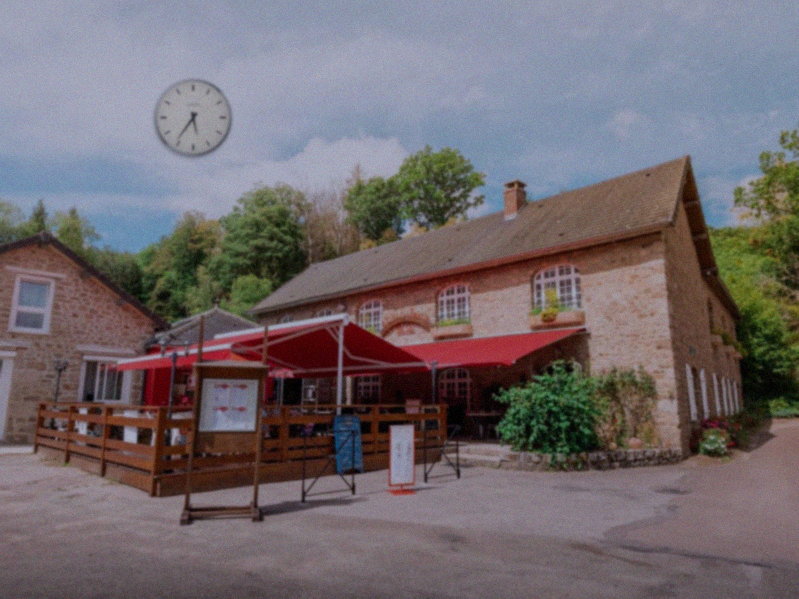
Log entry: 5:36
